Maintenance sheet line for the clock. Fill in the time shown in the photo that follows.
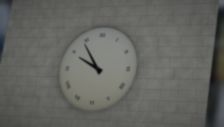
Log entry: 9:54
